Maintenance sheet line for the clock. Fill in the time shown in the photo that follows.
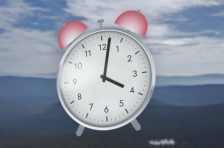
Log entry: 4:02
